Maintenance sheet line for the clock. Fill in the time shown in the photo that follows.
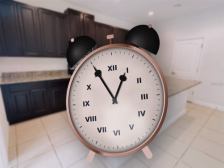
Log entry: 12:55
